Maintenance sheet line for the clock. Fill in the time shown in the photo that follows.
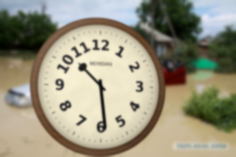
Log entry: 10:29
